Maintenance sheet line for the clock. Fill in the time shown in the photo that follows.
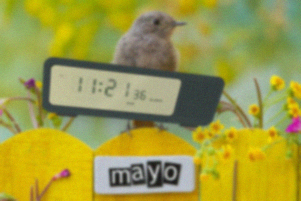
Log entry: 11:21
